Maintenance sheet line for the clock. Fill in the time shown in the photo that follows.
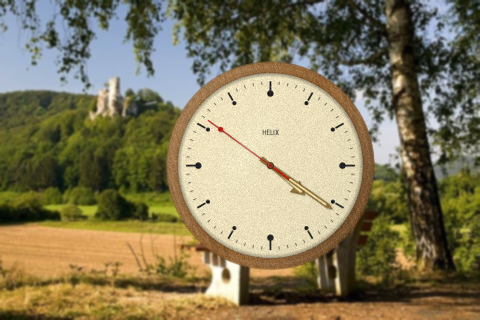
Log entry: 4:20:51
